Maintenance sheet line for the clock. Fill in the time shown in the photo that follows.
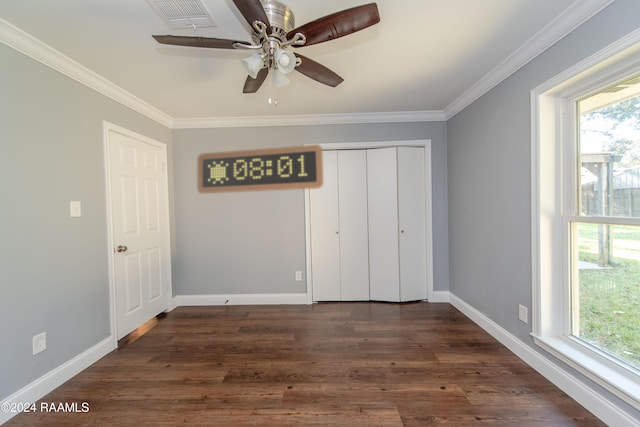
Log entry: 8:01
